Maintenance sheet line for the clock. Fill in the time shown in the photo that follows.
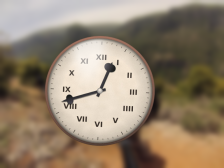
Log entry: 12:42
